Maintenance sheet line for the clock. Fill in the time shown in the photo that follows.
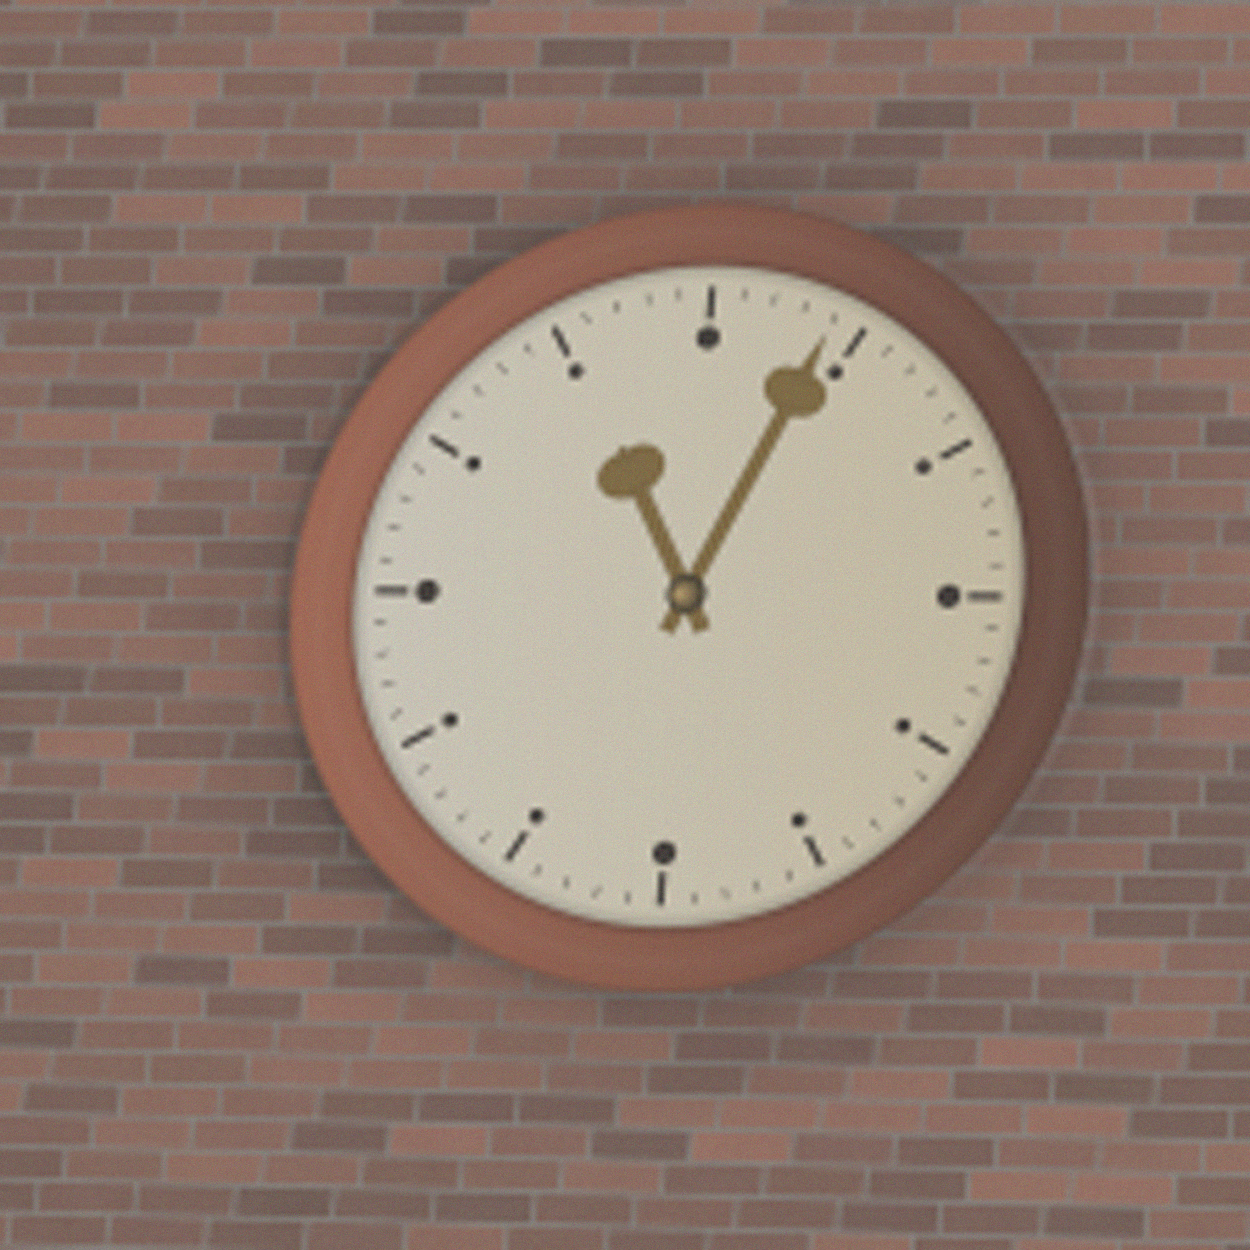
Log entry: 11:04
